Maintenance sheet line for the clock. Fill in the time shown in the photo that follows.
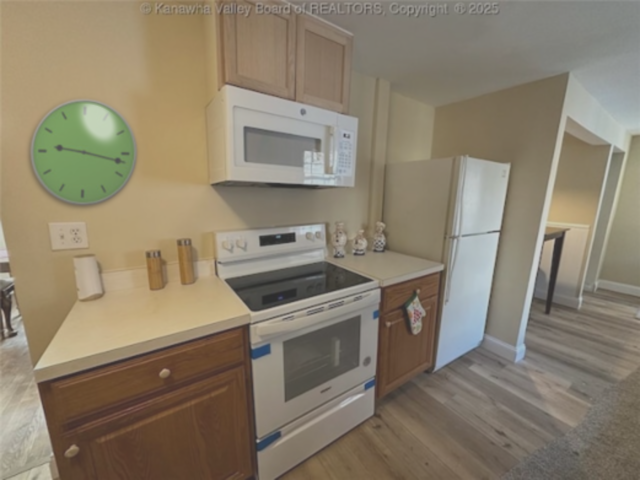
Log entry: 9:17
